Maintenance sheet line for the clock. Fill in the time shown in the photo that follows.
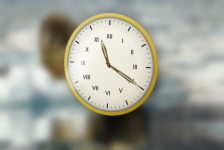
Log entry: 11:20
